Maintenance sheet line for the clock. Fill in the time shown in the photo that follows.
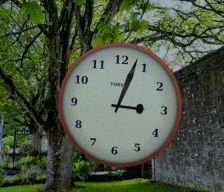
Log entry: 3:03
